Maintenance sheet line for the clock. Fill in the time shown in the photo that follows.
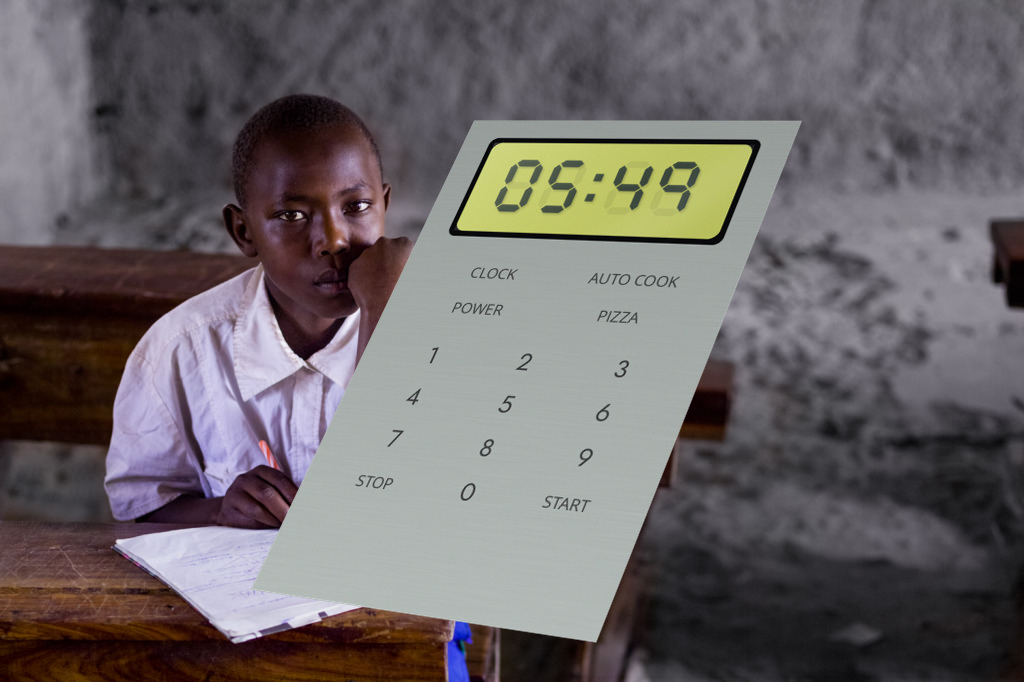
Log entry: 5:49
